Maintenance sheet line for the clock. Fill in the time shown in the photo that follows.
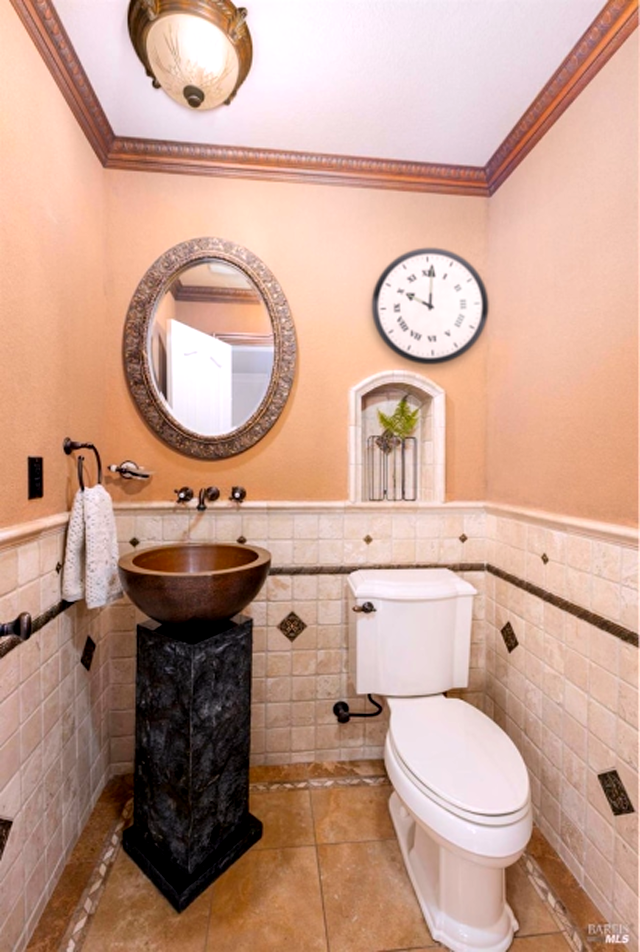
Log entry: 10:01
